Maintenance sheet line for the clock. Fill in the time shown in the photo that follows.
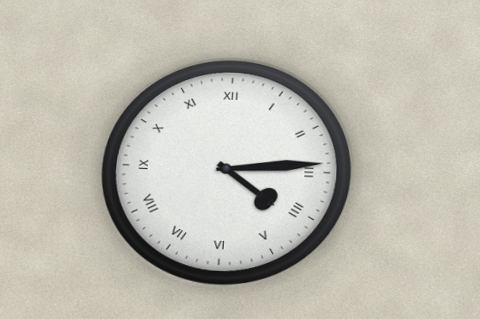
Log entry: 4:14
